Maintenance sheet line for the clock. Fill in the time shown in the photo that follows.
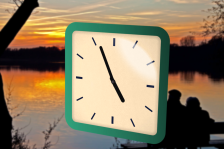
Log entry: 4:56
